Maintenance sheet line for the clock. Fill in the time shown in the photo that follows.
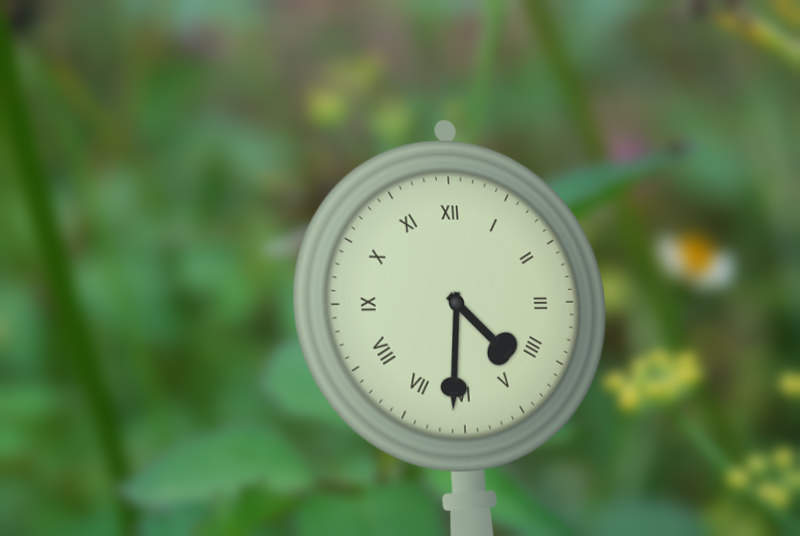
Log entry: 4:31
